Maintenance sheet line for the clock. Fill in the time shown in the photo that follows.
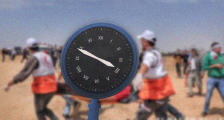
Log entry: 3:49
